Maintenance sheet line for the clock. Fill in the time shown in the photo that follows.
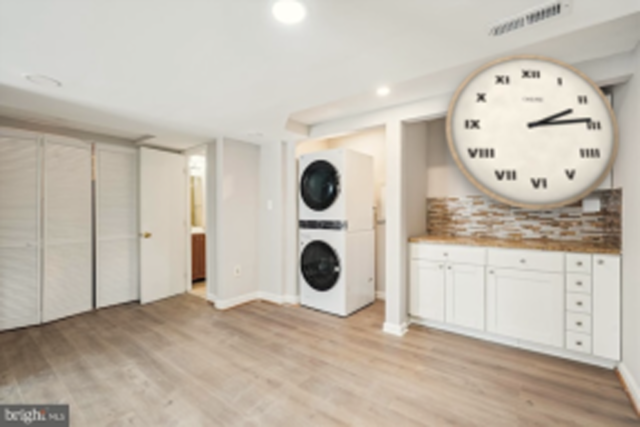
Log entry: 2:14
